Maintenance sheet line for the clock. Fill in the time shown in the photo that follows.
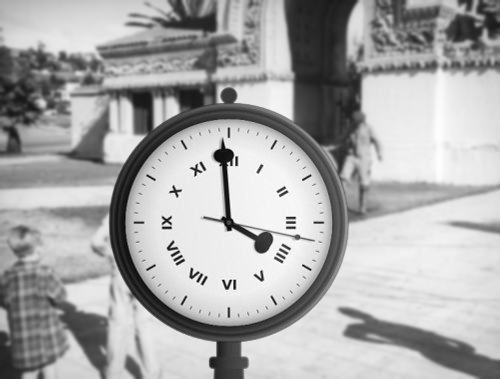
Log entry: 3:59:17
